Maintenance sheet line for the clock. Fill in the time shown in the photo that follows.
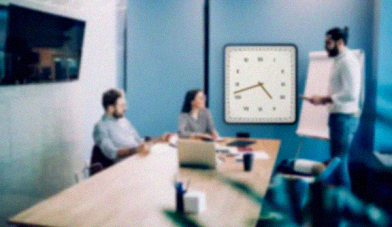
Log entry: 4:42
